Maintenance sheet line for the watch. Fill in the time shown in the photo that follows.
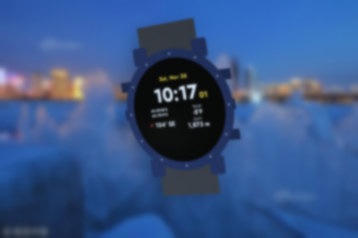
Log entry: 10:17
